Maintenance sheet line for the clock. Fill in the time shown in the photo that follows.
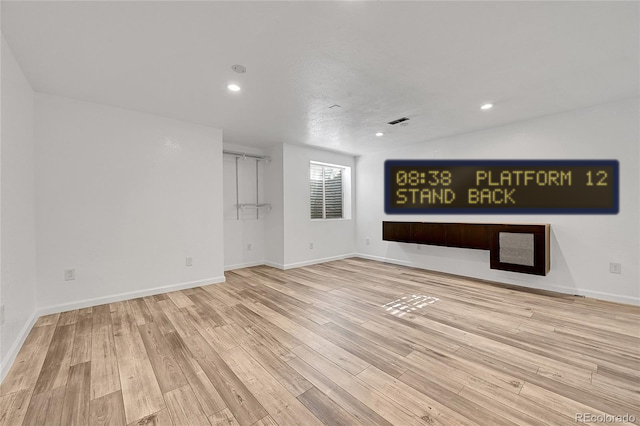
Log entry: 8:38
